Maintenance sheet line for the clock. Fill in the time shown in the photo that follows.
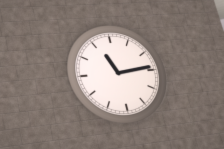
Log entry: 11:14
